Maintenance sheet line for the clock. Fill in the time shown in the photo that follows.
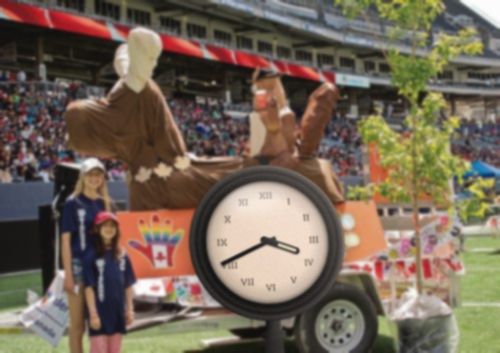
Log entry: 3:41
